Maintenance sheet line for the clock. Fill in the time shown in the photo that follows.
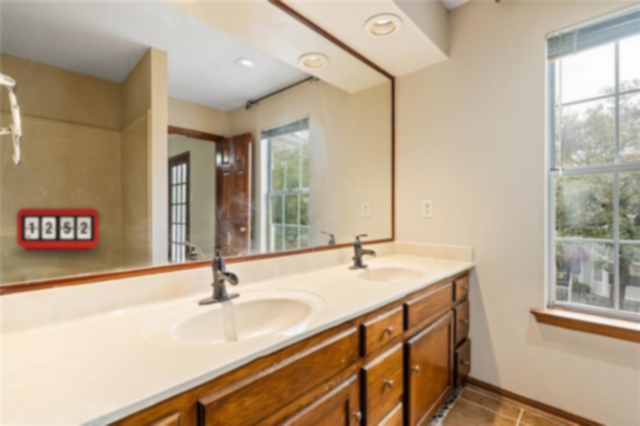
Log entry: 12:52
